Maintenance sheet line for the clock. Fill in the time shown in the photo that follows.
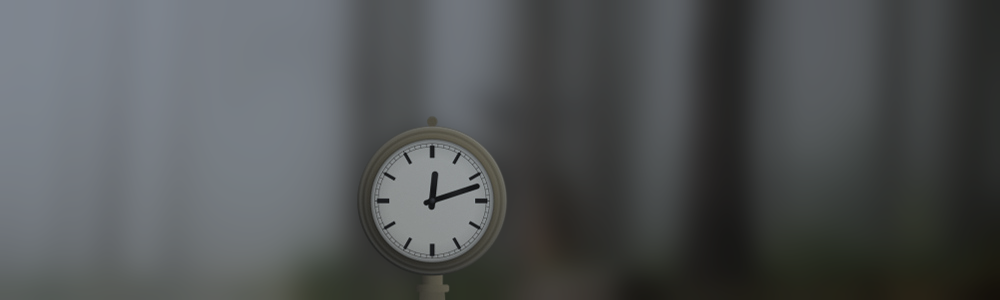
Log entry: 12:12
